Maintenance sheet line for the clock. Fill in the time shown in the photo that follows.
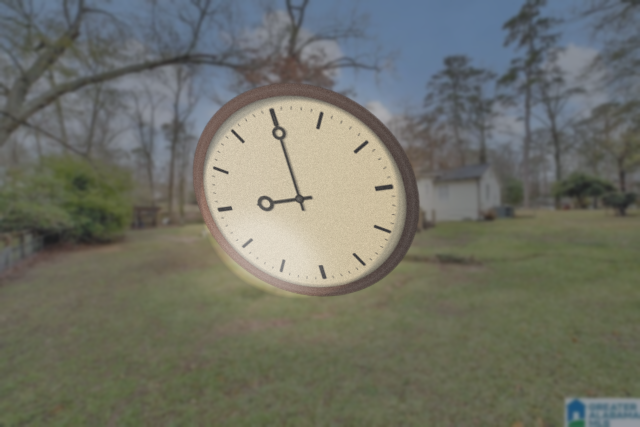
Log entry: 9:00
